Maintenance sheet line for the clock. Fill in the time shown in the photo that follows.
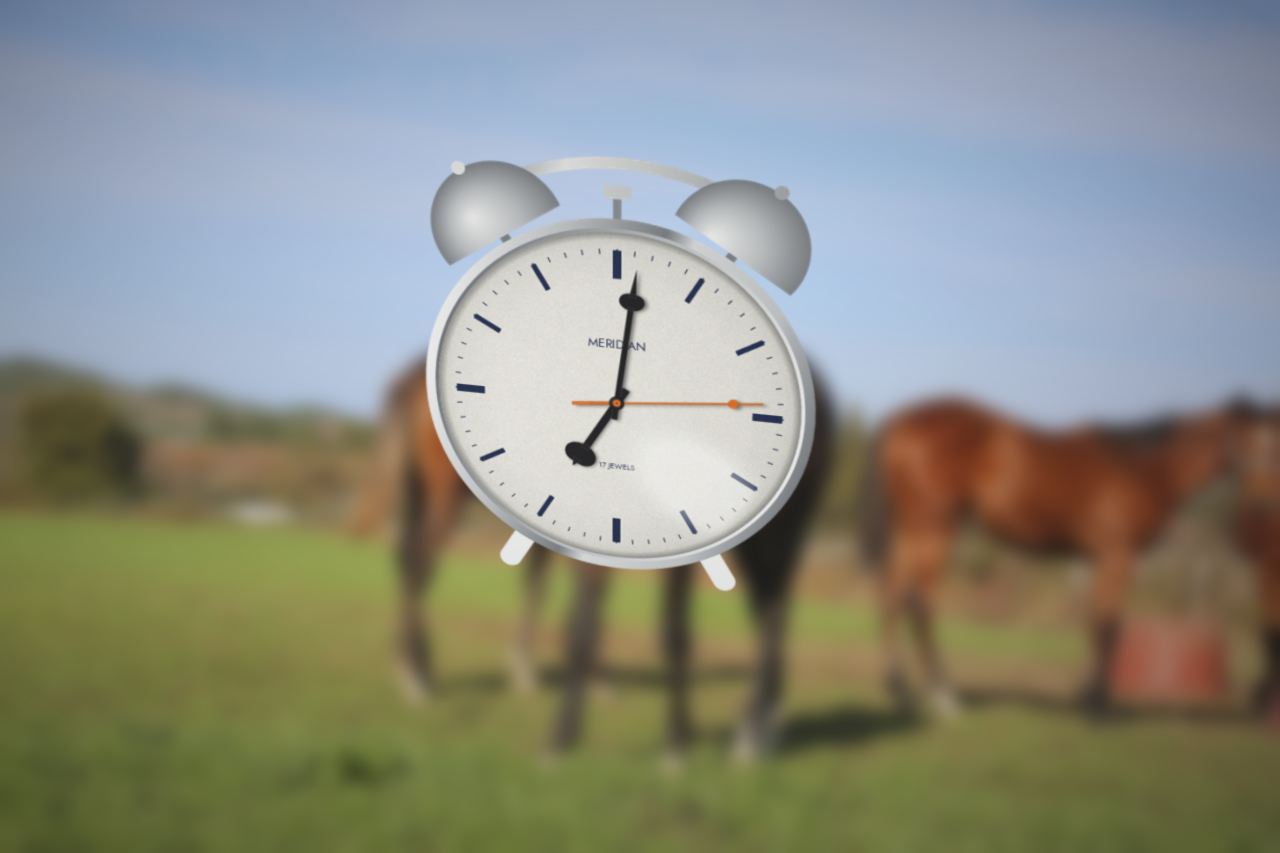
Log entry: 7:01:14
